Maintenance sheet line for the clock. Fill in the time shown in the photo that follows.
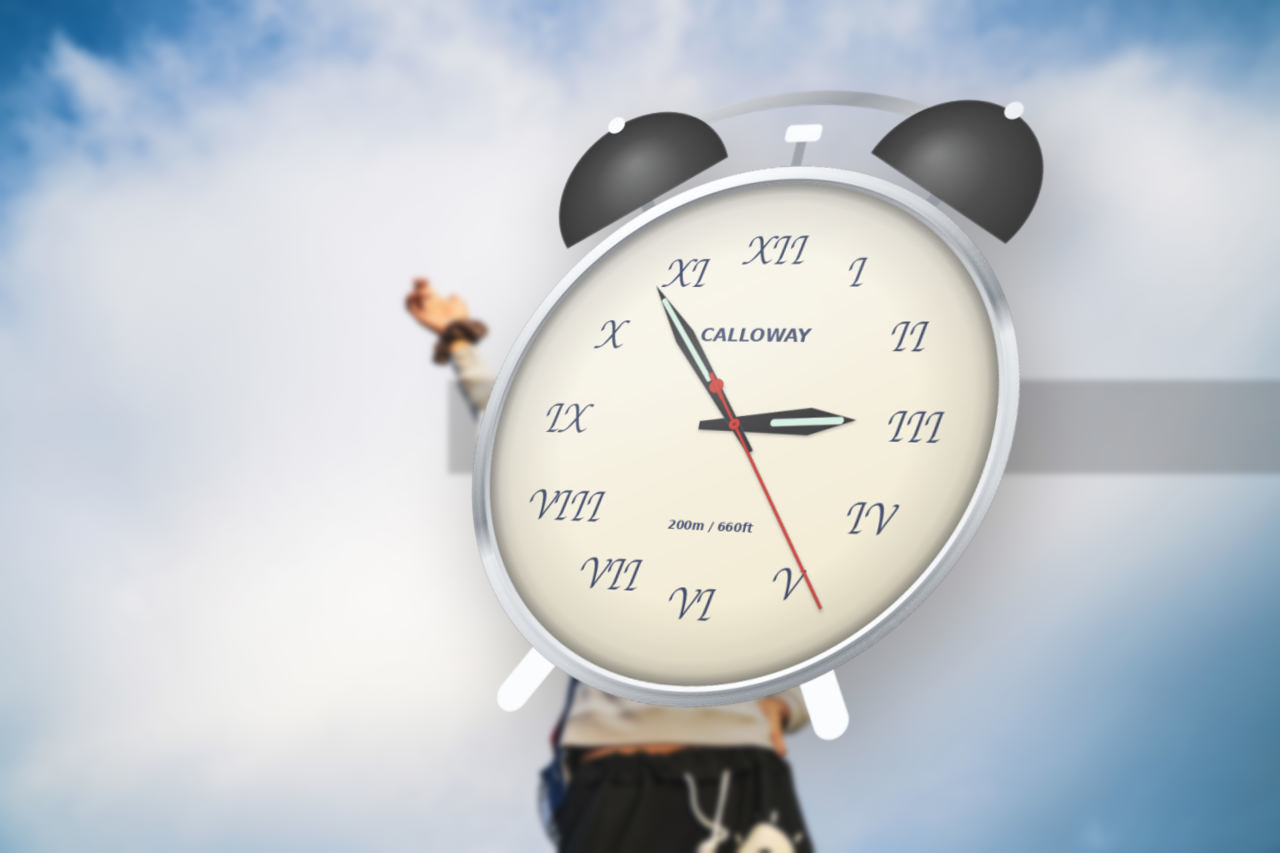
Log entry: 2:53:24
